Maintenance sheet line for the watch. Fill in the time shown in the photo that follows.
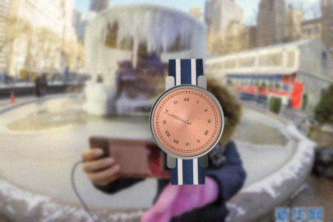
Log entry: 9:49
